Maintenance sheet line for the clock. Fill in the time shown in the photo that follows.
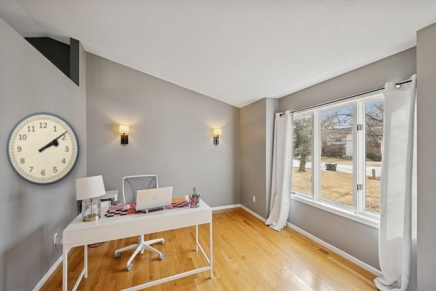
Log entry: 2:09
